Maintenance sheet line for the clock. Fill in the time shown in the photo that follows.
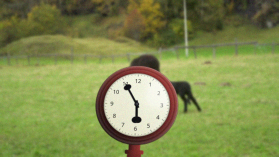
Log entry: 5:55
